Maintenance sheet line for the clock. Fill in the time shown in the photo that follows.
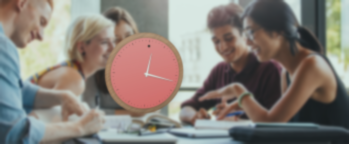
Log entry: 12:17
